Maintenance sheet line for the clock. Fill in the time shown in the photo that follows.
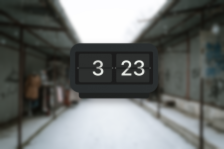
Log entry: 3:23
